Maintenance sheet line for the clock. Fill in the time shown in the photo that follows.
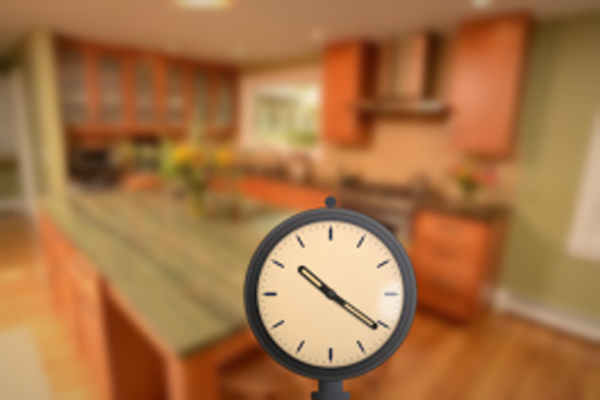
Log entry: 10:21
